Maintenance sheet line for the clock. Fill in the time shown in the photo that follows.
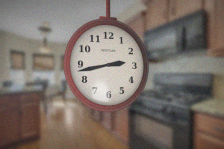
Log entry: 2:43
